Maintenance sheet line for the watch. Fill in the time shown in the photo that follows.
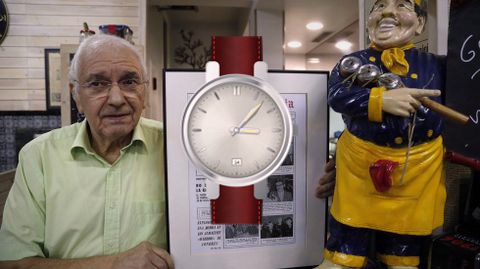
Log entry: 3:07
